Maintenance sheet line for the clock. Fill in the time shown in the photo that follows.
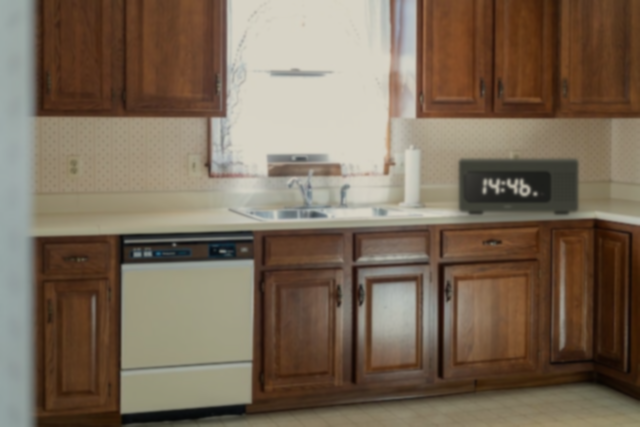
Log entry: 14:46
